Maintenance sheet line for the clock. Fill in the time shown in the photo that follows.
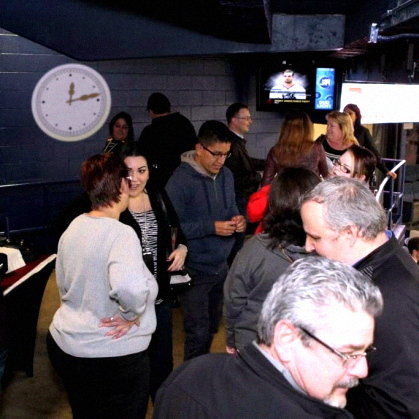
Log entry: 12:13
